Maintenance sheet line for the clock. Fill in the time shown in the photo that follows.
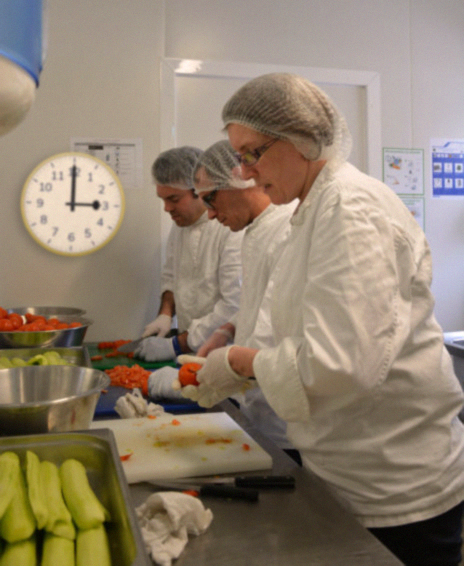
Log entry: 3:00
